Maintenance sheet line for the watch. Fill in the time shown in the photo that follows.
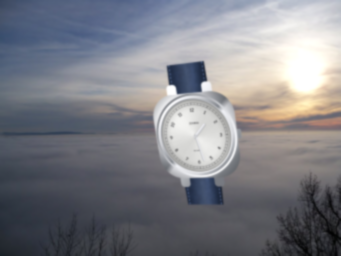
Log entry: 1:28
